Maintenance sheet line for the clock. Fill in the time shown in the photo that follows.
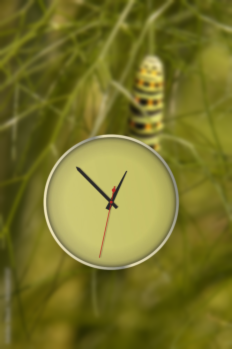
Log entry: 12:52:32
